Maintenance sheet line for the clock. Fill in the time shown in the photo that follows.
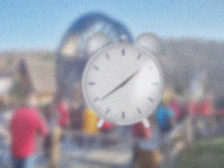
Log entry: 1:39
